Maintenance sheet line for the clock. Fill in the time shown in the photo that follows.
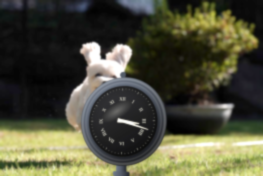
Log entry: 3:18
